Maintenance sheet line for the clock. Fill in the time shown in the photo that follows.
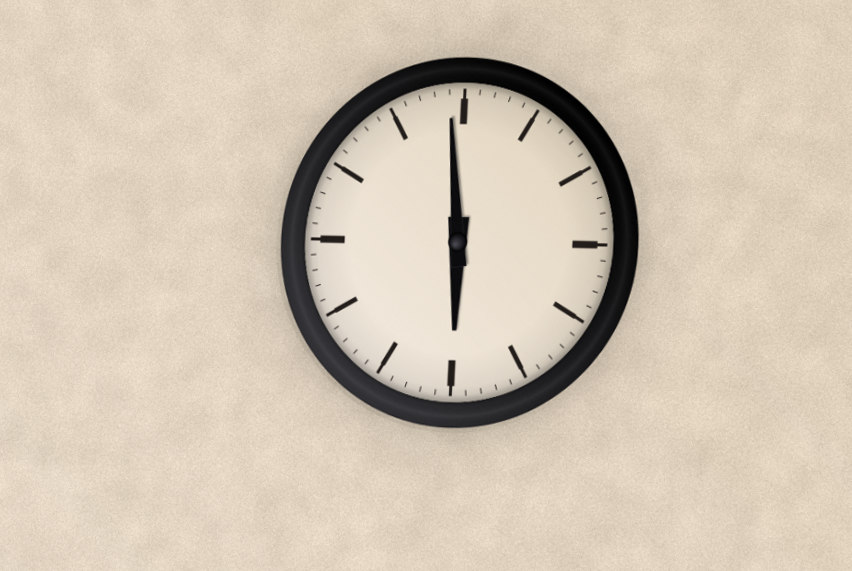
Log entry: 5:59
